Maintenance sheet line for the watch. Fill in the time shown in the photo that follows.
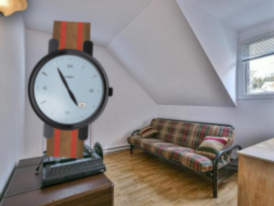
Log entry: 4:55
